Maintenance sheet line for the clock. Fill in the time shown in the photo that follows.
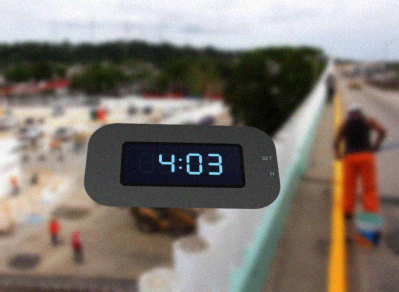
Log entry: 4:03
